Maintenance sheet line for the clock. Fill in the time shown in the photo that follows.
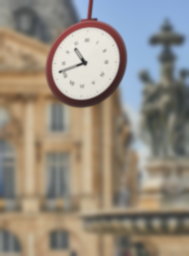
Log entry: 10:42
